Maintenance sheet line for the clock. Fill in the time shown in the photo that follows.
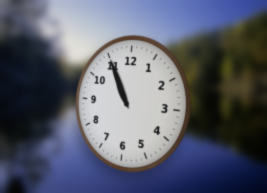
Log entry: 10:55
